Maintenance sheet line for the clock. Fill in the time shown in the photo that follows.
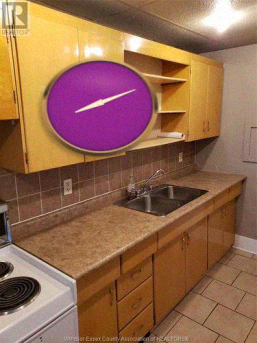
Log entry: 8:11
